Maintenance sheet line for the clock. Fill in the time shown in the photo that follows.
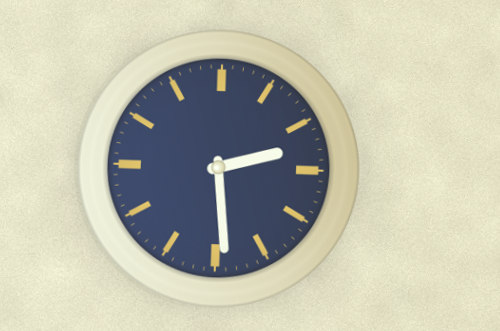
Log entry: 2:29
